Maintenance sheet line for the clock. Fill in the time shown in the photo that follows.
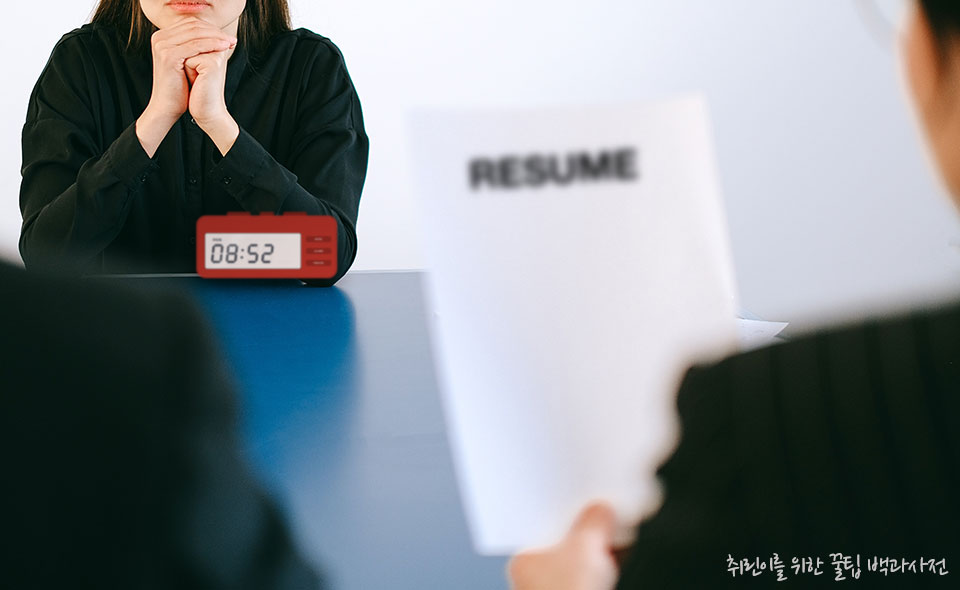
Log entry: 8:52
